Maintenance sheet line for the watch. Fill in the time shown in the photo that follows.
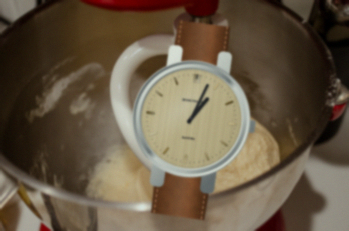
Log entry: 1:03
